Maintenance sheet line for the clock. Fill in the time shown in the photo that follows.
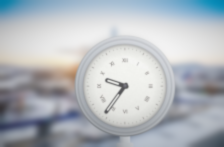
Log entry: 9:36
